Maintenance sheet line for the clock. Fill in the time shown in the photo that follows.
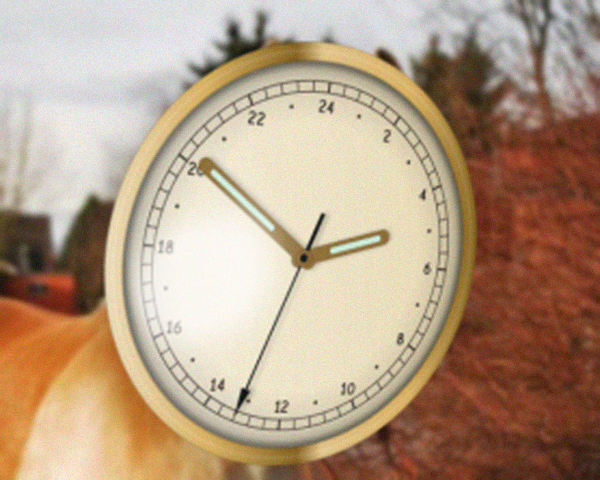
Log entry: 4:50:33
